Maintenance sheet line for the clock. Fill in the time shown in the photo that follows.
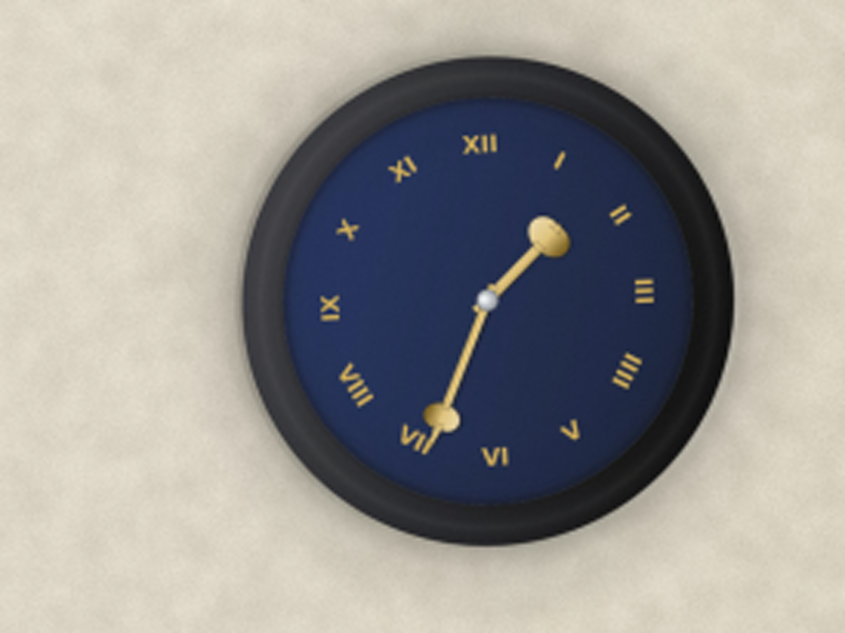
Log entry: 1:34
